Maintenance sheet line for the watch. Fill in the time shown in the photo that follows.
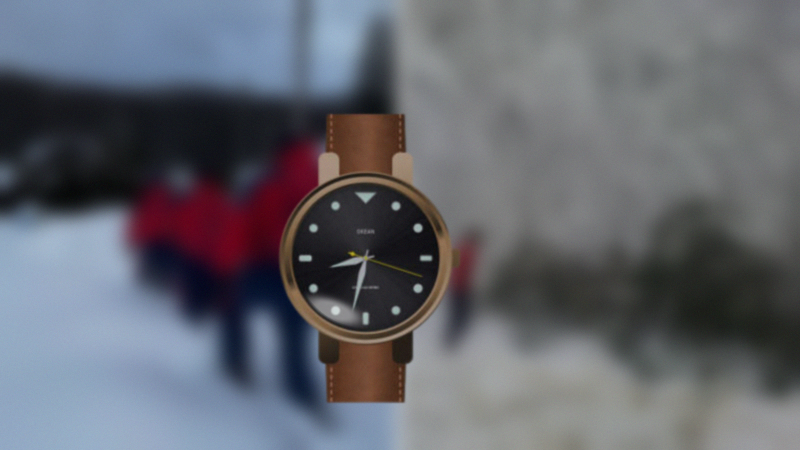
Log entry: 8:32:18
